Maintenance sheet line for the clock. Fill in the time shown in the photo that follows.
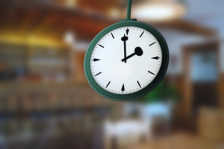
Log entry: 1:59
